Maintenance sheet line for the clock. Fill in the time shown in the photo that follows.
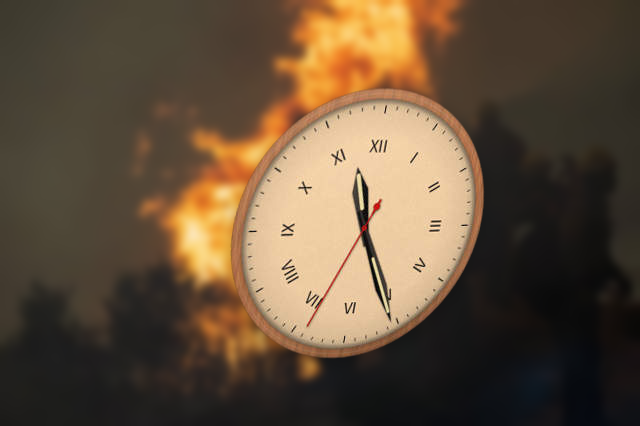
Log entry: 11:25:34
